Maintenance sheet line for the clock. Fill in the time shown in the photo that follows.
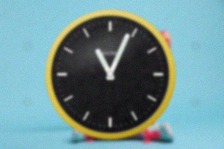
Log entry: 11:04
